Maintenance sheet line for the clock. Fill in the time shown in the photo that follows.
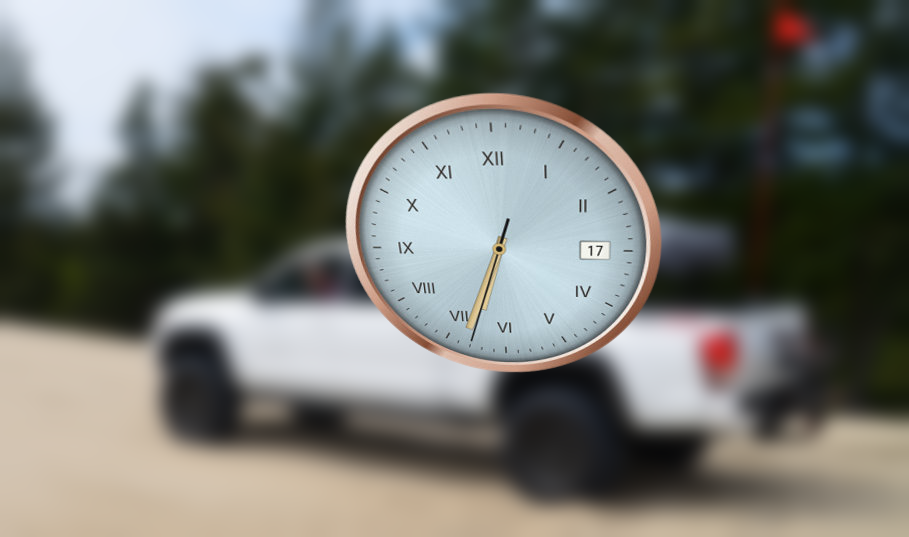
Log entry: 6:33:33
